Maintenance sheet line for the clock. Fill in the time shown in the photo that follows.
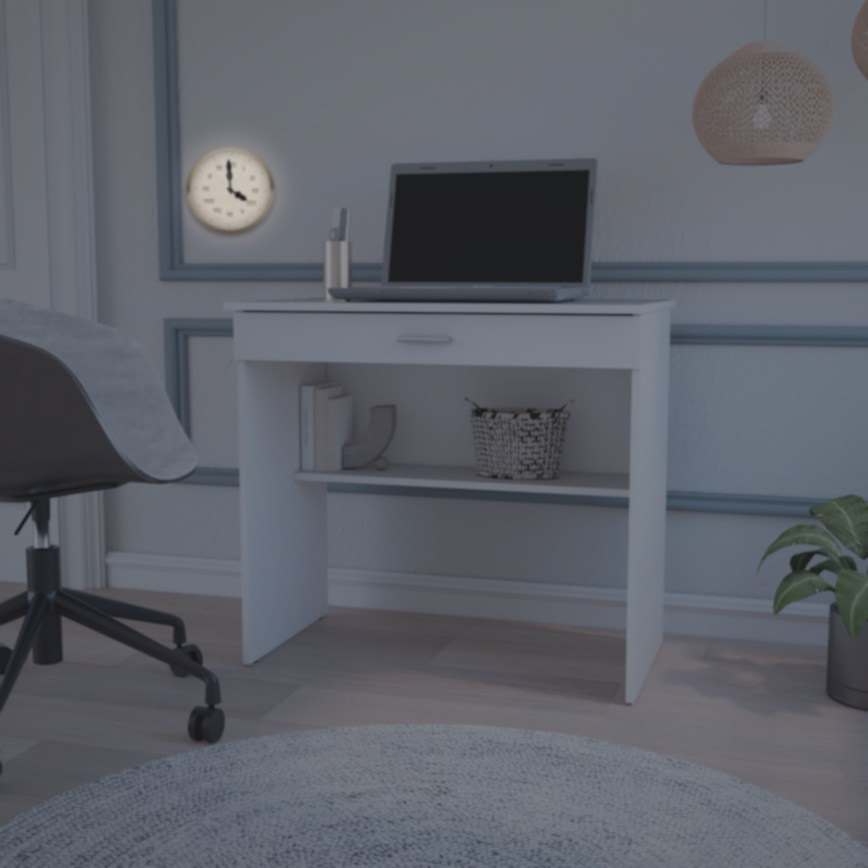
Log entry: 3:59
